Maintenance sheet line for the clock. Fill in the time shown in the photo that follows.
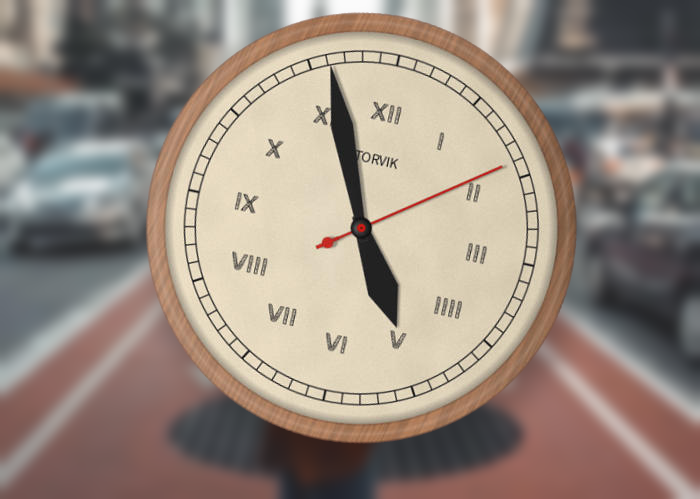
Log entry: 4:56:09
